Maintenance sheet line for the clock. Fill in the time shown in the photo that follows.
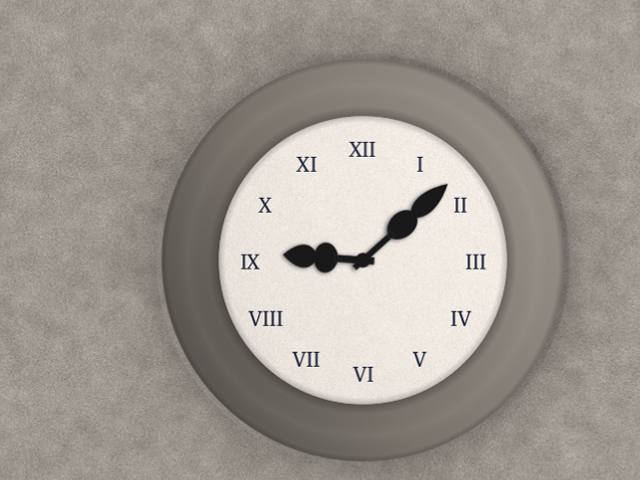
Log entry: 9:08
